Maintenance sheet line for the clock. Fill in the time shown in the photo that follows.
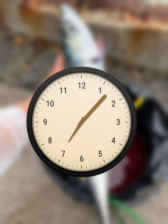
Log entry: 7:07
